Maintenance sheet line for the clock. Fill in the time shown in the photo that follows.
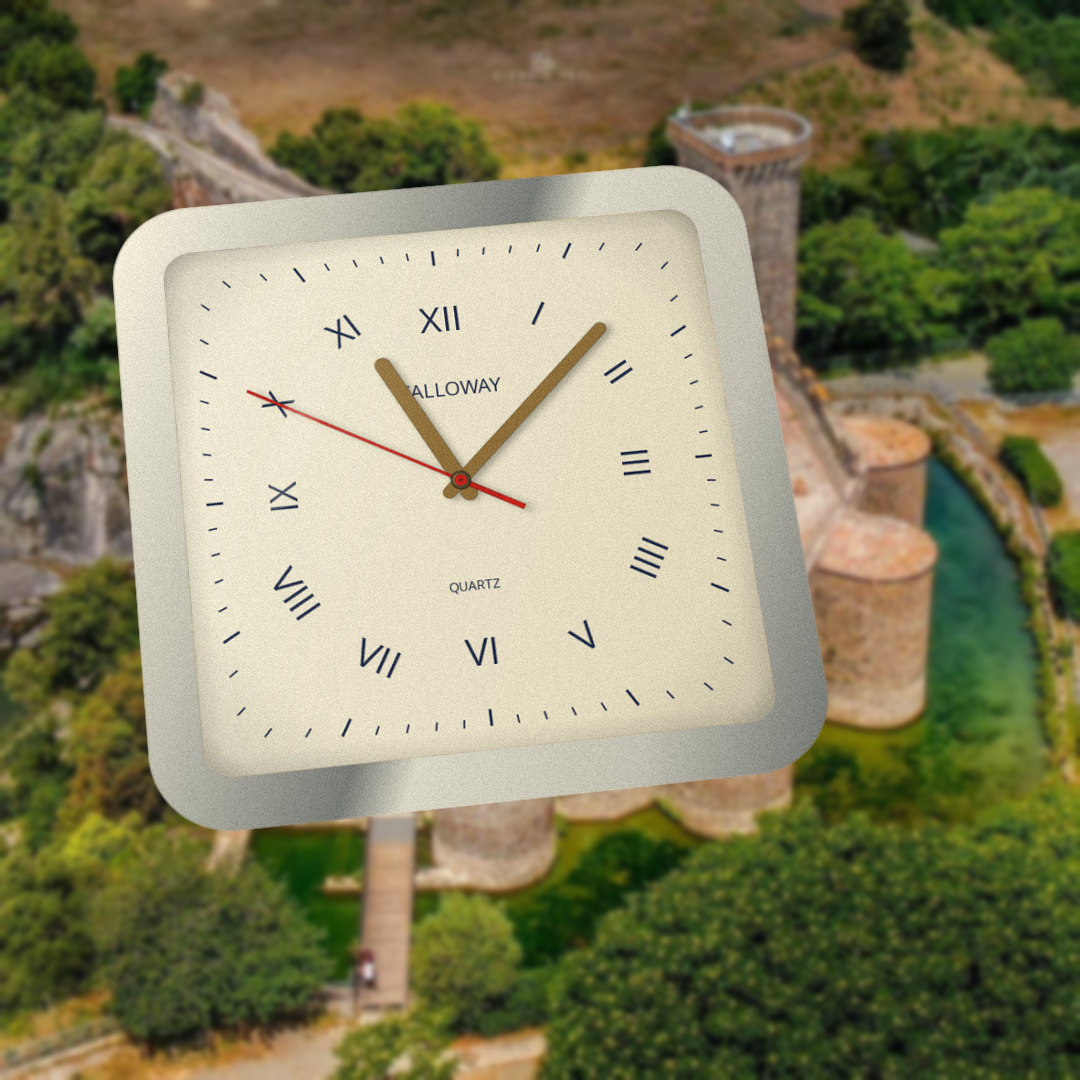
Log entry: 11:07:50
